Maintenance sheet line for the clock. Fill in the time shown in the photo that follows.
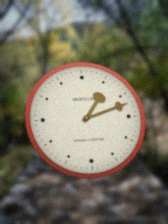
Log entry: 1:12
